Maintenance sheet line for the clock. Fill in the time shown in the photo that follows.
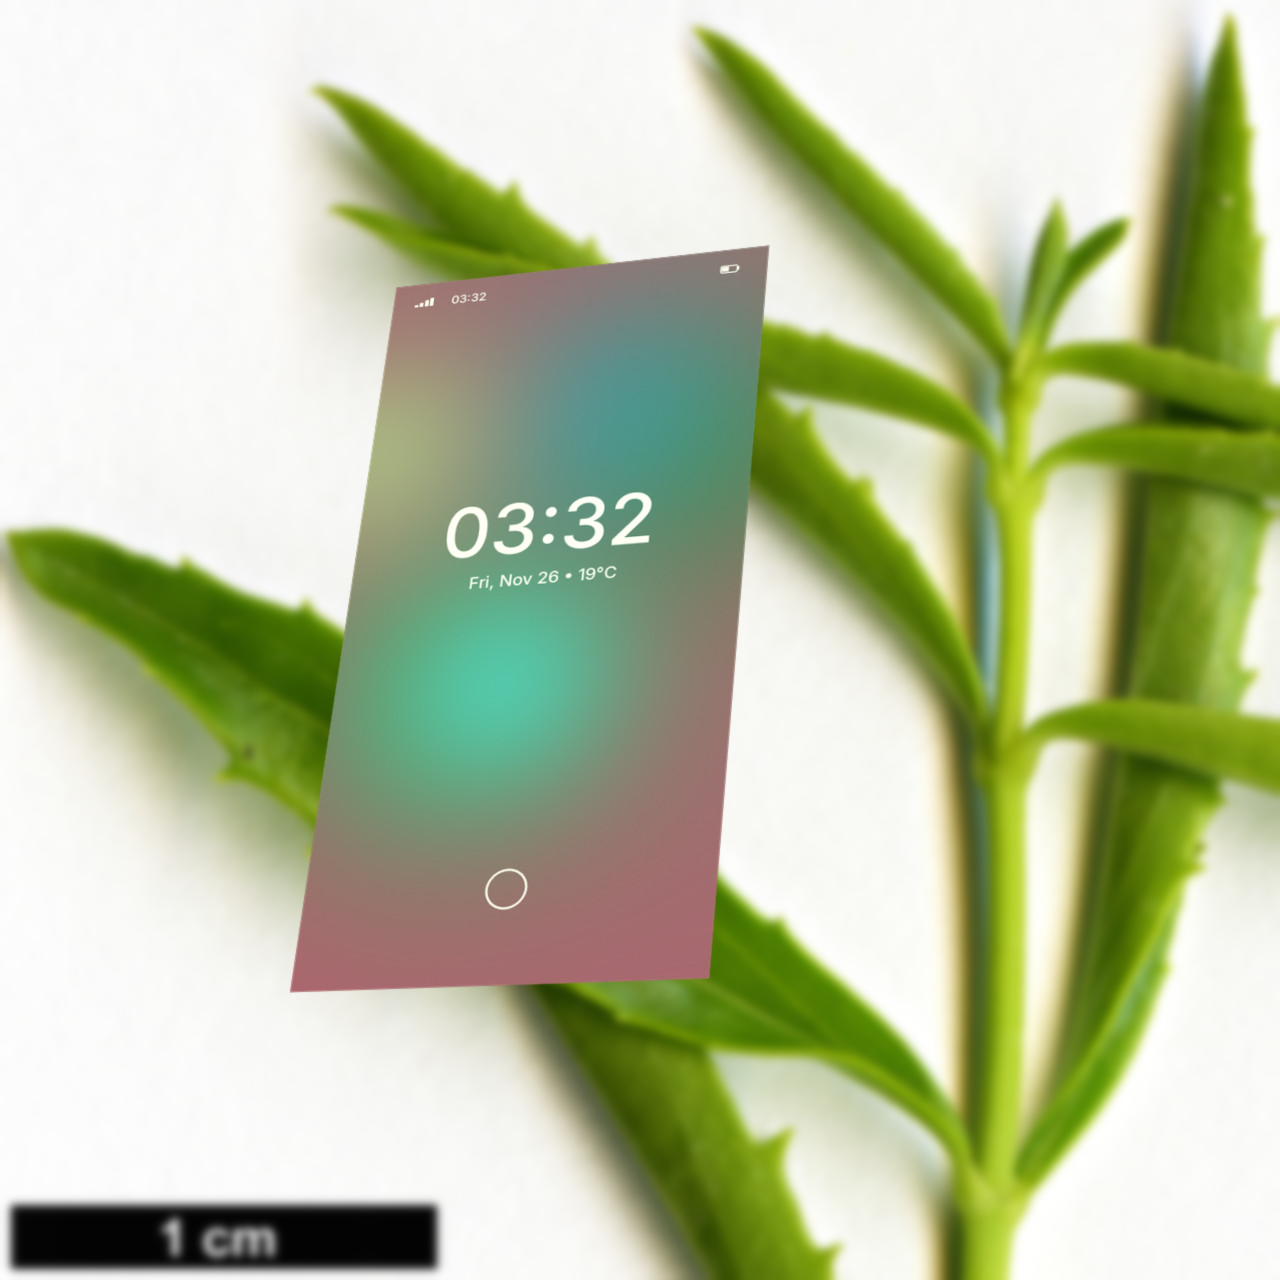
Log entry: 3:32
